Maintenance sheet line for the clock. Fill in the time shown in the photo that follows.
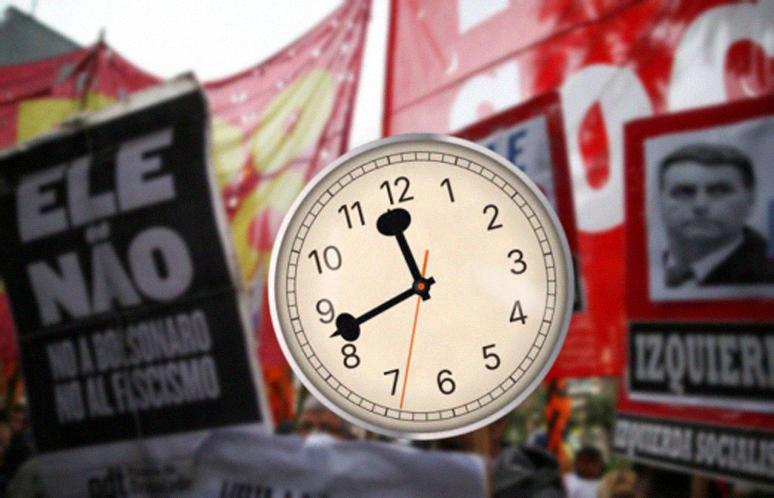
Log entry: 11:42:34
